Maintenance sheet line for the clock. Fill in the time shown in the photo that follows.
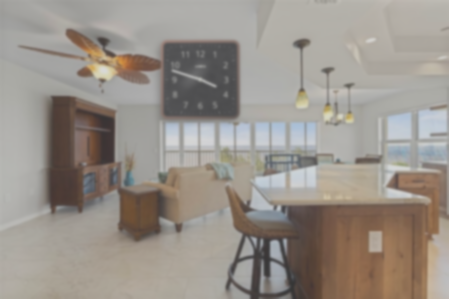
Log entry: 3:48
